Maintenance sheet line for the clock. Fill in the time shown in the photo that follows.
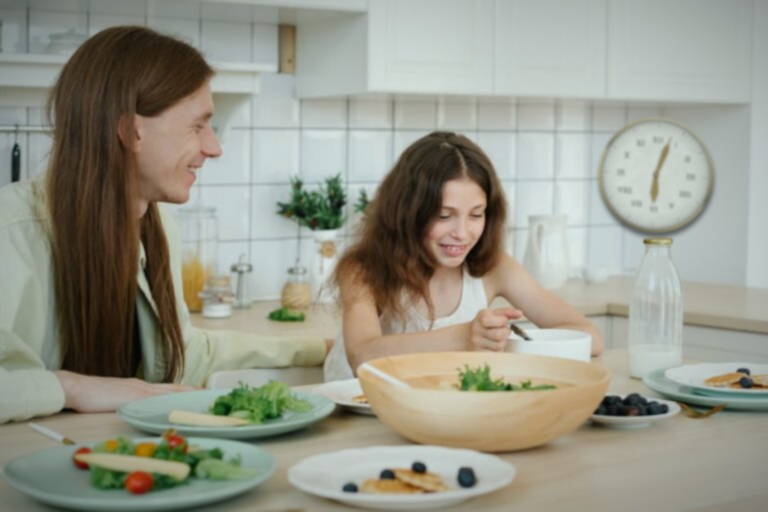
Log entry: 6:03
